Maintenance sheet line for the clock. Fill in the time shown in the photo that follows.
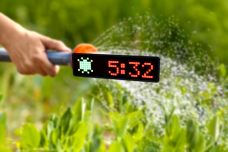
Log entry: 5:32
